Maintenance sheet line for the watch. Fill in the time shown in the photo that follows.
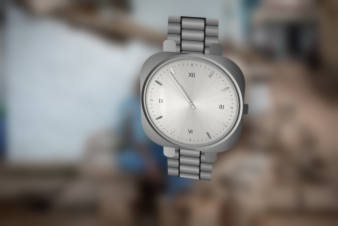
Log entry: 10:54
